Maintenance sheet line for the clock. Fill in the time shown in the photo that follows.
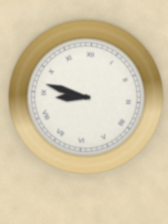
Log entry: 8:47
